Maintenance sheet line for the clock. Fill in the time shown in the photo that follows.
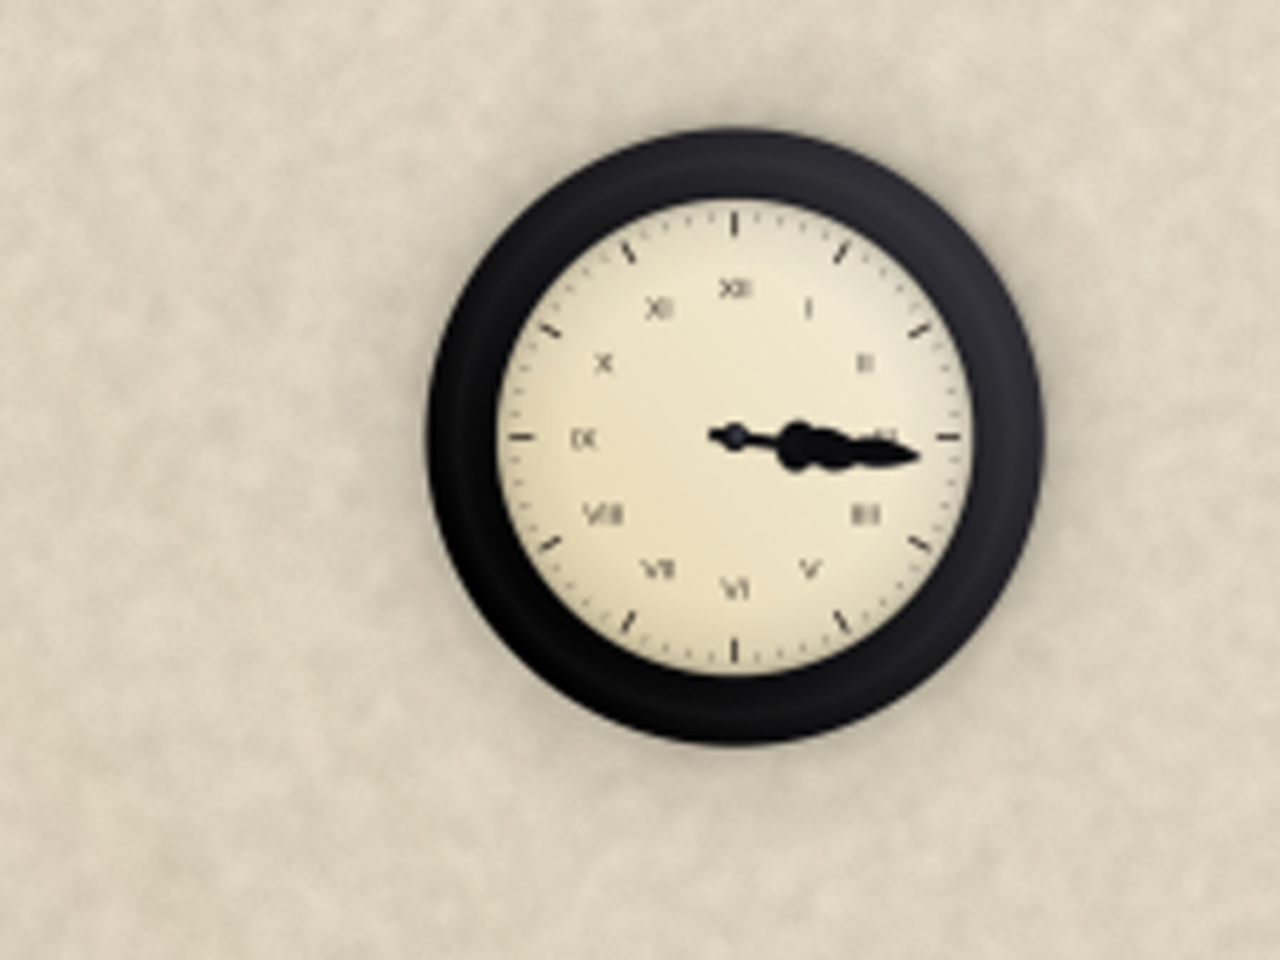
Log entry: 3:16
